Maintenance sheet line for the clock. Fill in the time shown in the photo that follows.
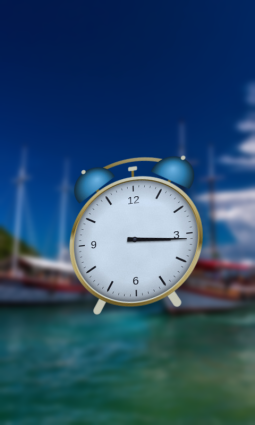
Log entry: 3:16
